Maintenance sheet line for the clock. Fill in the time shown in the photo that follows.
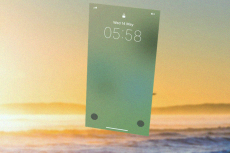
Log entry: 5:58
